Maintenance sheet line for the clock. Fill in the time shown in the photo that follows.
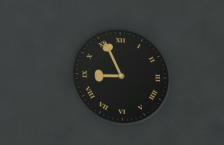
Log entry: 8:56
